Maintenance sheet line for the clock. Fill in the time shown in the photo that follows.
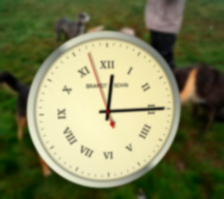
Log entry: 12:14:57
